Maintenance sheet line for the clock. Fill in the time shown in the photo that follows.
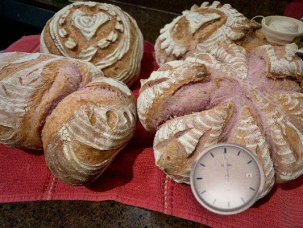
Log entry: 11:59
